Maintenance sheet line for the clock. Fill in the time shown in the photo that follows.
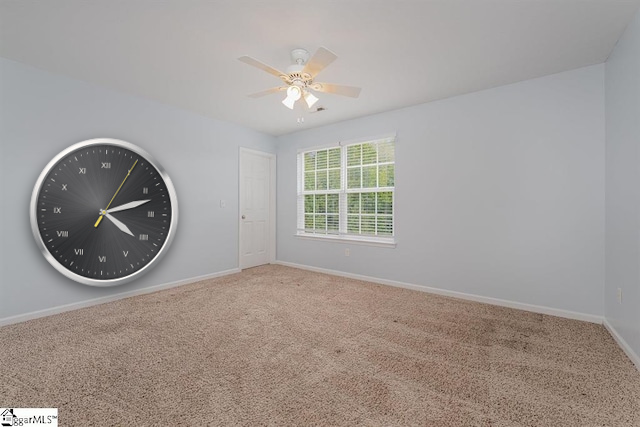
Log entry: 4:12:05
